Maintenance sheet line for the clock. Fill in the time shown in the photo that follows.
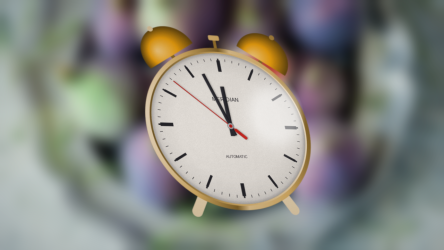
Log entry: 11:56:52
